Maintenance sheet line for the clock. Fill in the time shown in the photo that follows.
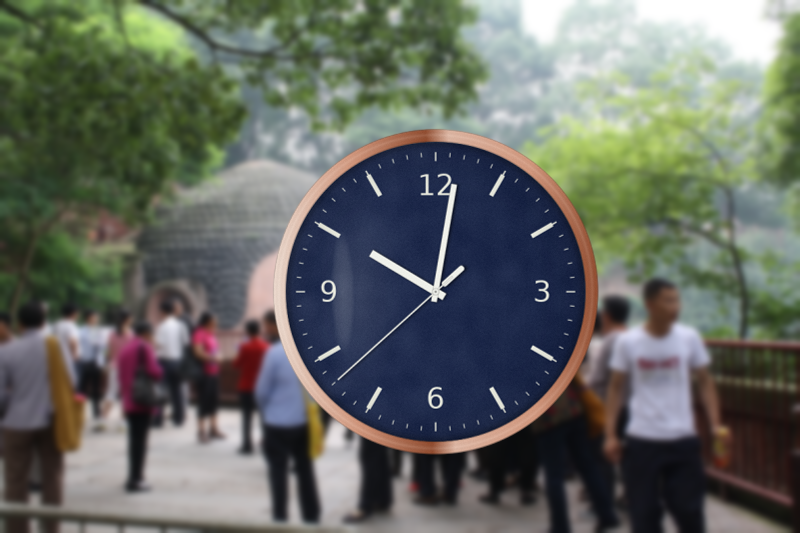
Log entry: 10:01:38
